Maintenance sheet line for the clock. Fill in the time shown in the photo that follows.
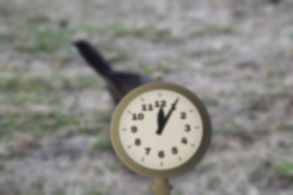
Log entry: 12:05
